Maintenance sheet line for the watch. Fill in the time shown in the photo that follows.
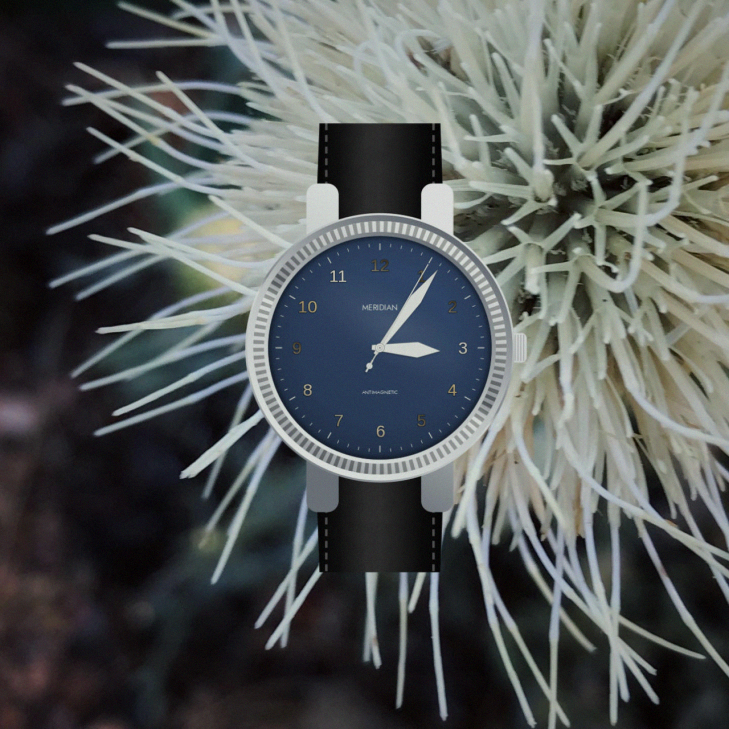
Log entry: 3:06:05
